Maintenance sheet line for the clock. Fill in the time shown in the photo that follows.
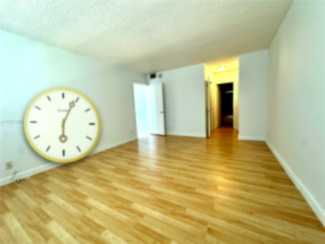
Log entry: 6:04
